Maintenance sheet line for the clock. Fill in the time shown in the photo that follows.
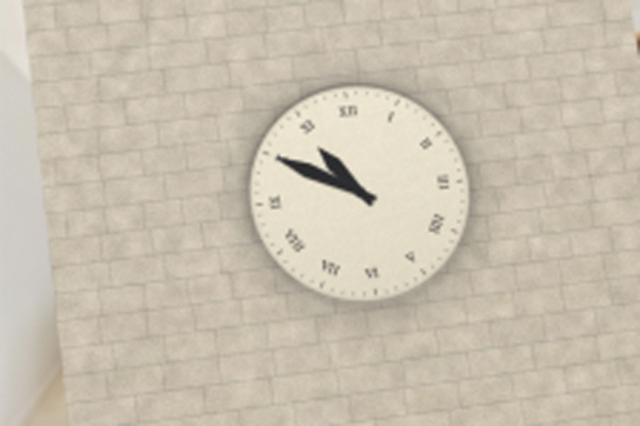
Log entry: 10:50
